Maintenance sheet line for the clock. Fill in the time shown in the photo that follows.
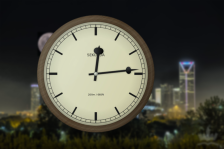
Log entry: 12:14
